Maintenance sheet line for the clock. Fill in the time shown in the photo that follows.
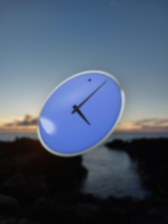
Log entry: 4:05
